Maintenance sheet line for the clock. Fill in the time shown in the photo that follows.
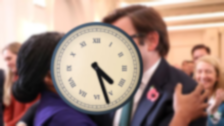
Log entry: 4:27
